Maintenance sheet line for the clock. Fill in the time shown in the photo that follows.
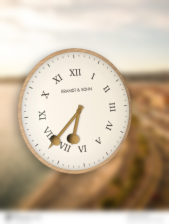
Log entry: 6:38
